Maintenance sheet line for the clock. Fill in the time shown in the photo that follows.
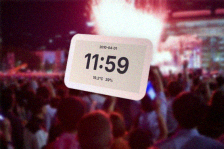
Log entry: 11:59
